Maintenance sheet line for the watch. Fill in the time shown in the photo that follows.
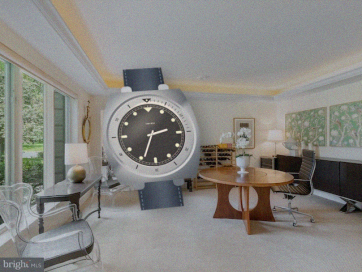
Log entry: 2:34
